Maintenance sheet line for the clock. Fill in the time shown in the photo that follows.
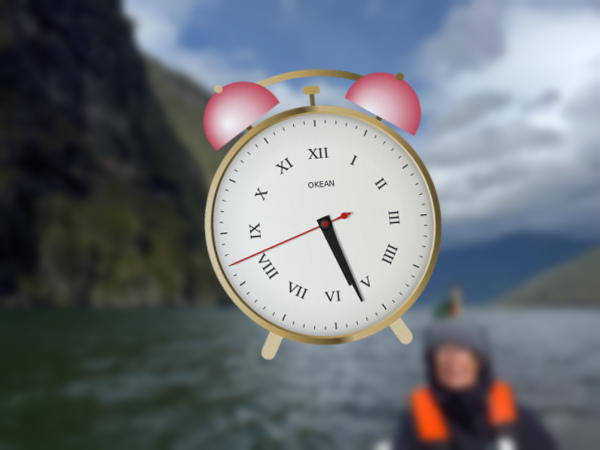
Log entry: 5:26:42
